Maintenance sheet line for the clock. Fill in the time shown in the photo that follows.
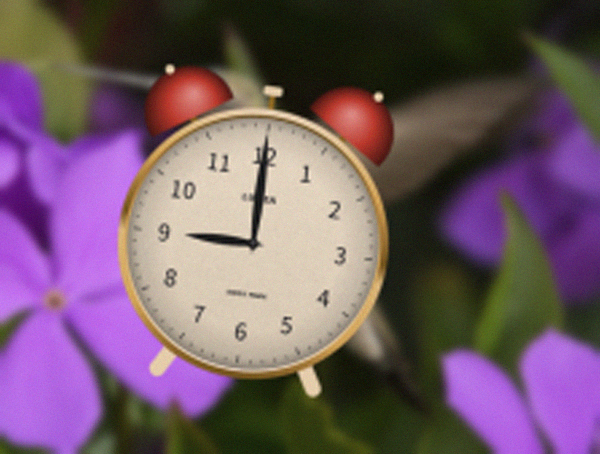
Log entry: 9:00
